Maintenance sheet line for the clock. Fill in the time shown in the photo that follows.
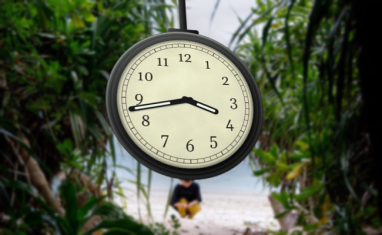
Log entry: 3:43
